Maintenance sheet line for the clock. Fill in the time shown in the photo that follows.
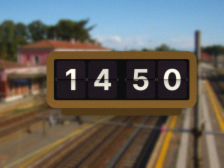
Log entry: 14:50
